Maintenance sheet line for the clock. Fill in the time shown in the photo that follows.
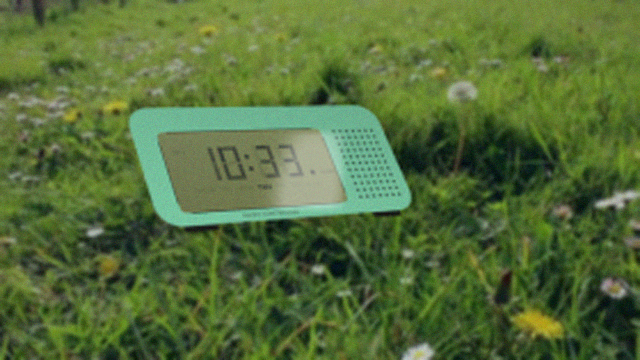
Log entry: 10:33
